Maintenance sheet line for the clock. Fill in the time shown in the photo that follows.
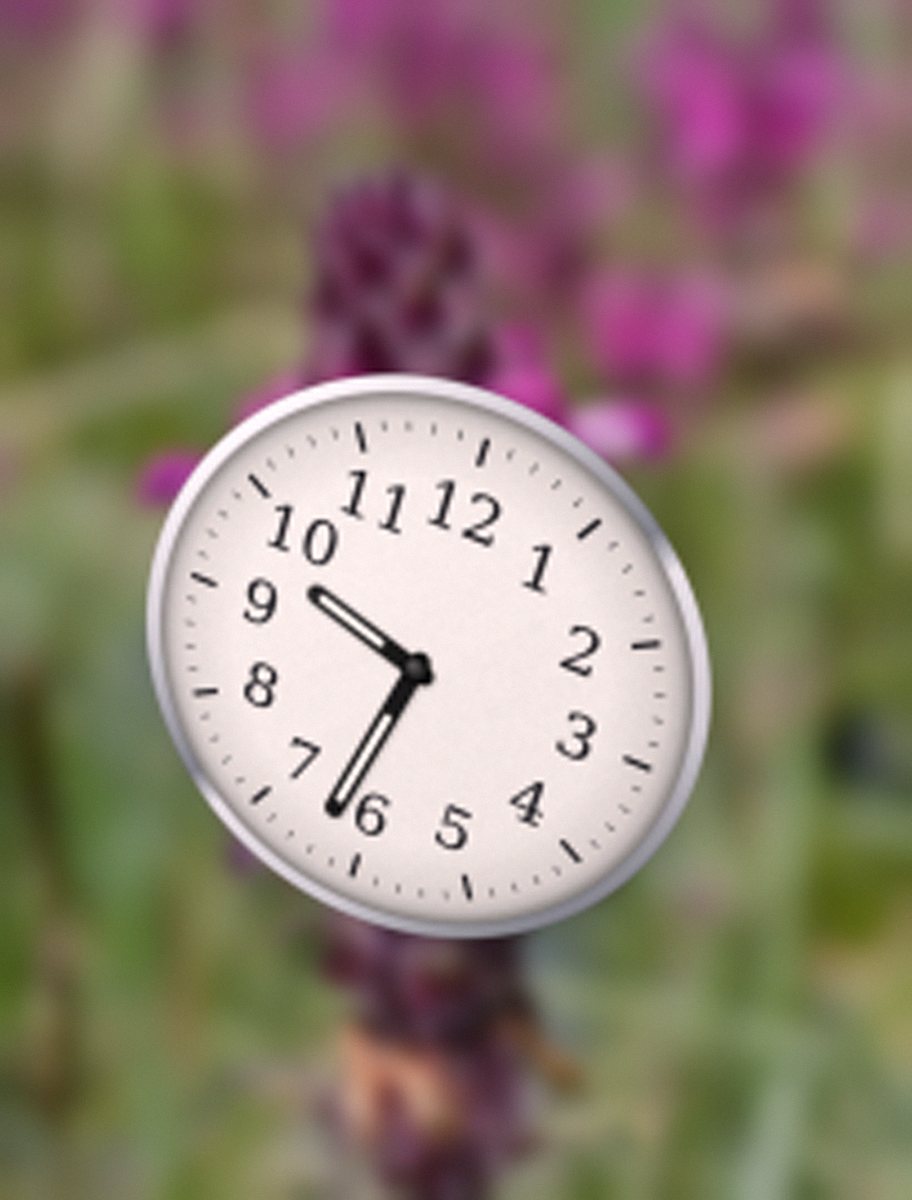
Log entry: 9:32
